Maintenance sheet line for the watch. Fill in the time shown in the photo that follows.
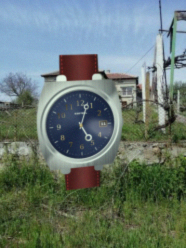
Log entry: 5:03
